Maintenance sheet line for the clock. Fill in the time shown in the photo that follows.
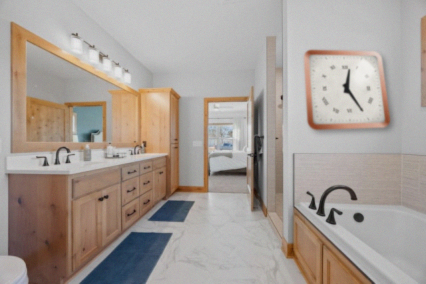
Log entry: 12:25
